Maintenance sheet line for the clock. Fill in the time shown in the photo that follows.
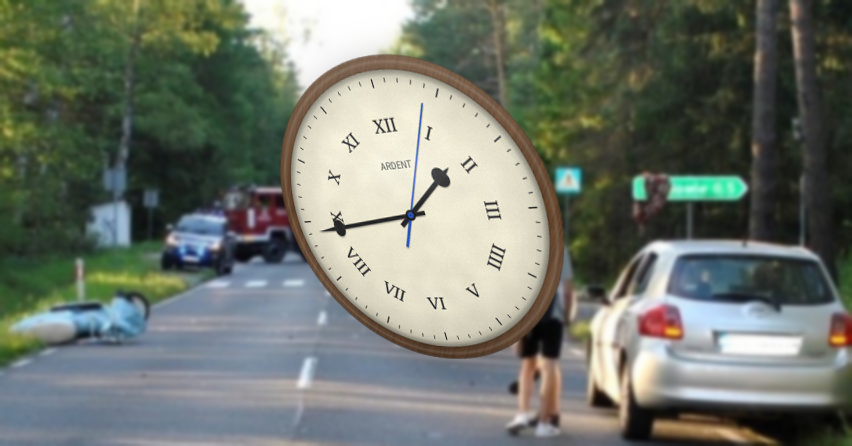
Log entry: 1:44:04
